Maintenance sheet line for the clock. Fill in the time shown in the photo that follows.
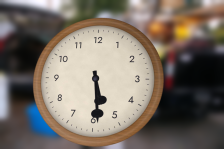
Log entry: 5:29
